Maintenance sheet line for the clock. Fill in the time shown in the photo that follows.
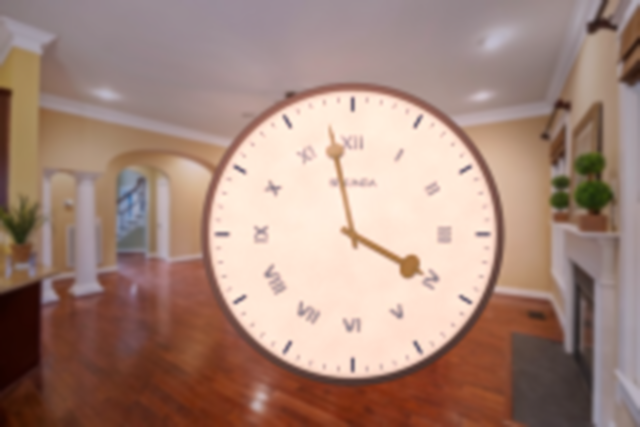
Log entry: 3:58
